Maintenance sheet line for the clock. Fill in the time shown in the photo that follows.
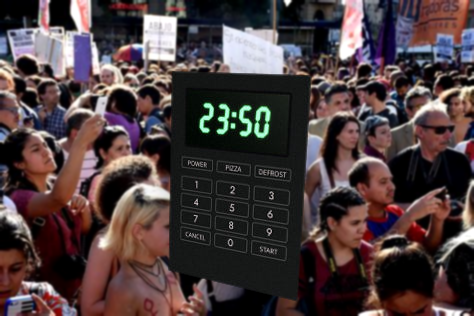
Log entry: 23:50
